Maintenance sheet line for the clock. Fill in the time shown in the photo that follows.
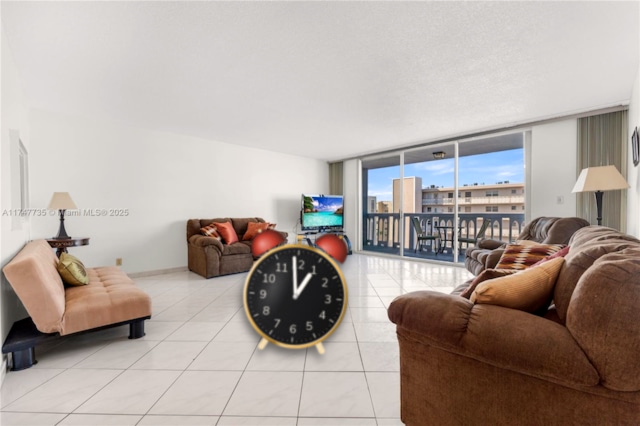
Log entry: 12:59
